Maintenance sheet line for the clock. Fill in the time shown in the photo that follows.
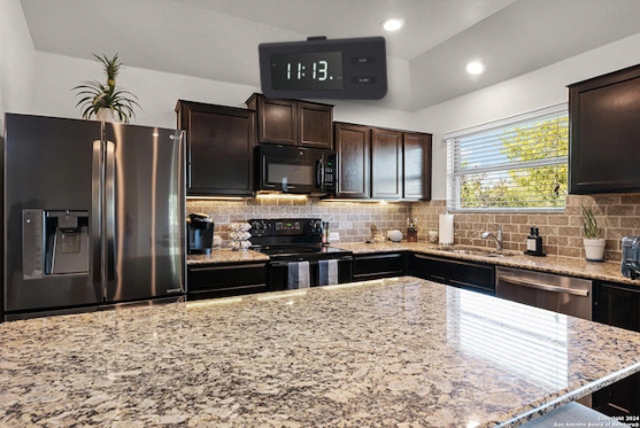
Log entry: 11:13
